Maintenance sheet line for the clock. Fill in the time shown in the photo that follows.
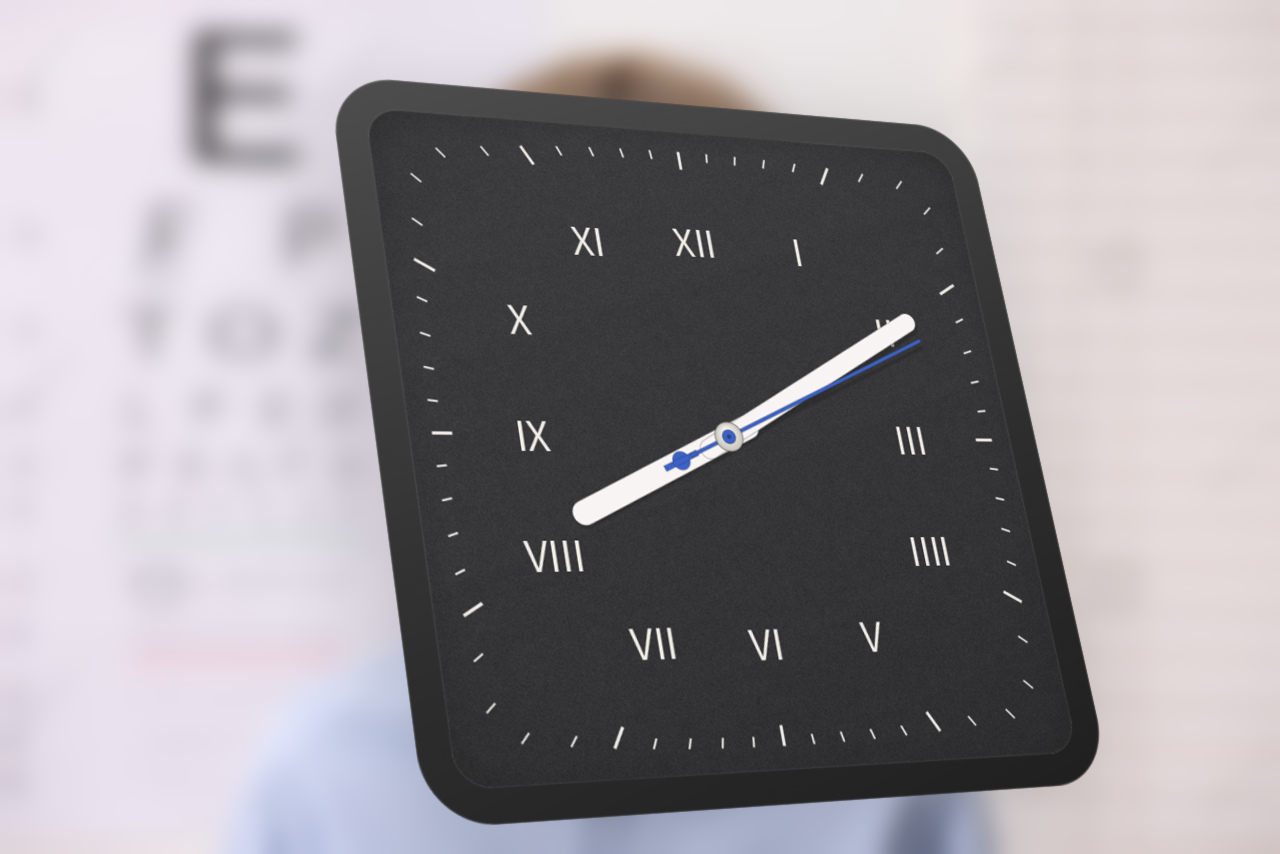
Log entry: 8:10:11
